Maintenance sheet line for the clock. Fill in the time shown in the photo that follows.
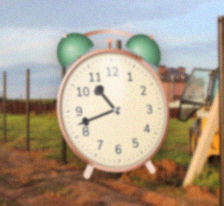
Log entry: 10:42
